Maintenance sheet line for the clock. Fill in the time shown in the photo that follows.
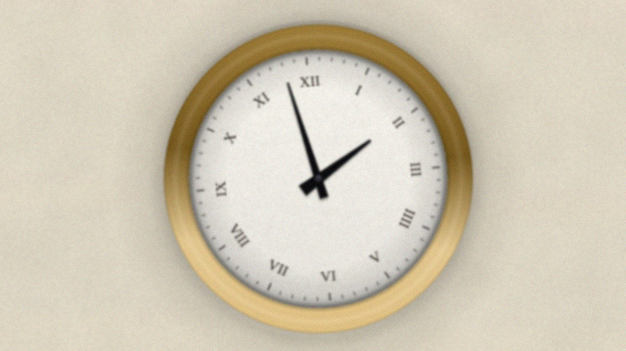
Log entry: 1:58
